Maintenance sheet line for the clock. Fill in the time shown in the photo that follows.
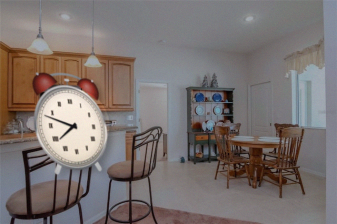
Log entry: 7:48
